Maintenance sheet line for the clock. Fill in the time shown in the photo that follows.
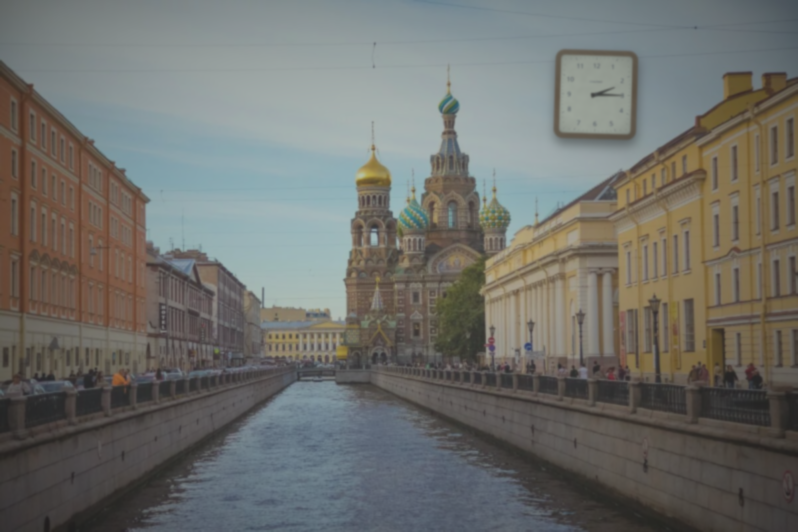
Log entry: 2:15
